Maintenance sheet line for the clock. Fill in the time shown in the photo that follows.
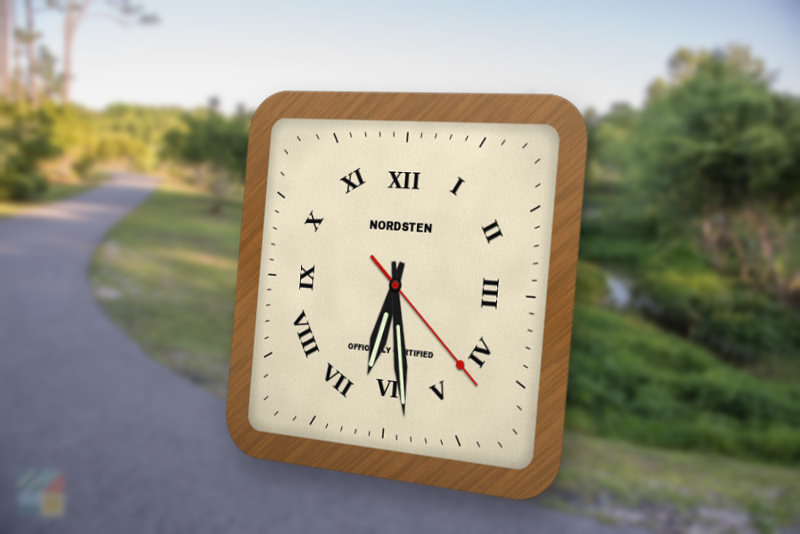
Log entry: 6:28:22
